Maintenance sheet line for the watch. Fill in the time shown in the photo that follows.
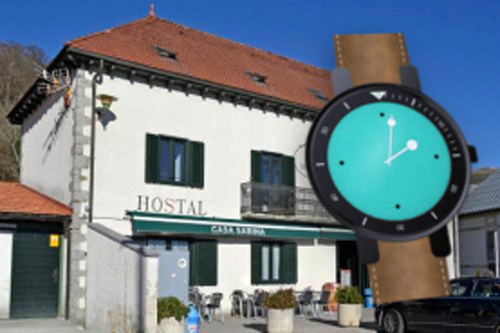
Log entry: 2:02
